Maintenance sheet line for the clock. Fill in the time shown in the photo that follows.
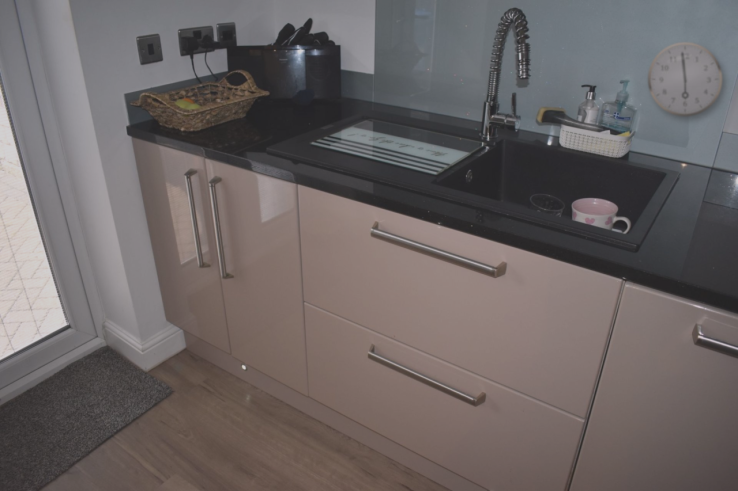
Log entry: 5:59
